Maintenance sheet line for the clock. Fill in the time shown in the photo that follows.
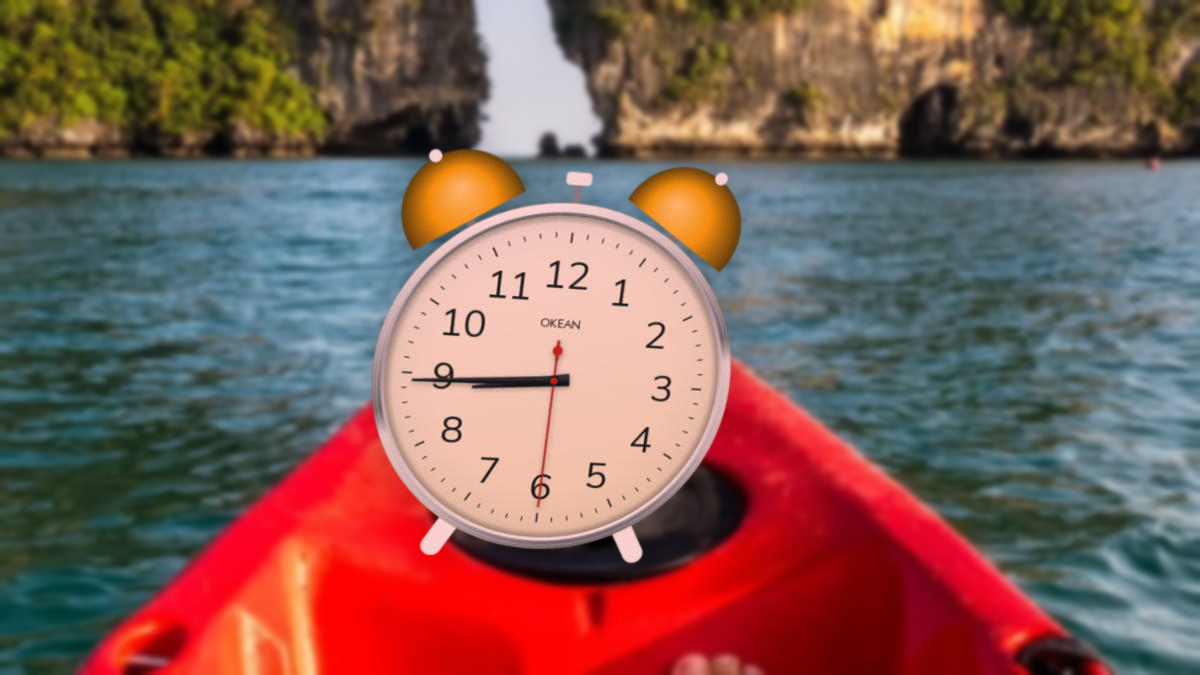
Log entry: 8:44:30
